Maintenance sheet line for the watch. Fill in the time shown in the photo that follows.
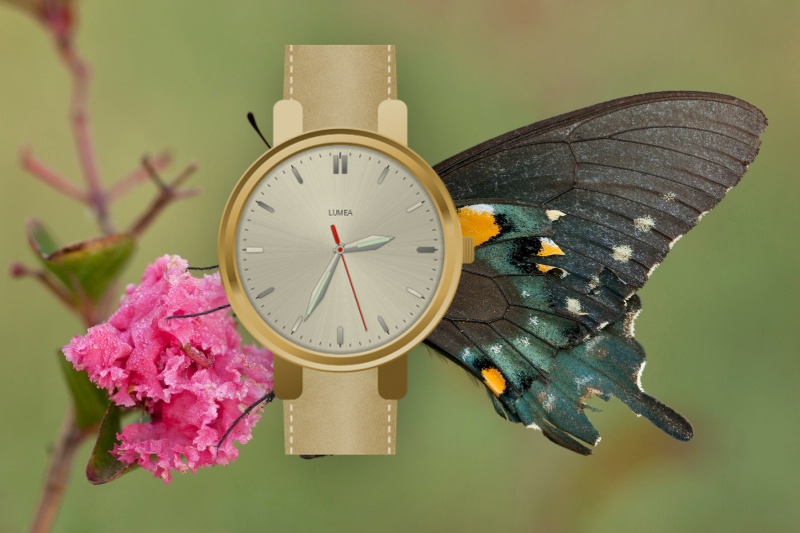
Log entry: 2:34:27
